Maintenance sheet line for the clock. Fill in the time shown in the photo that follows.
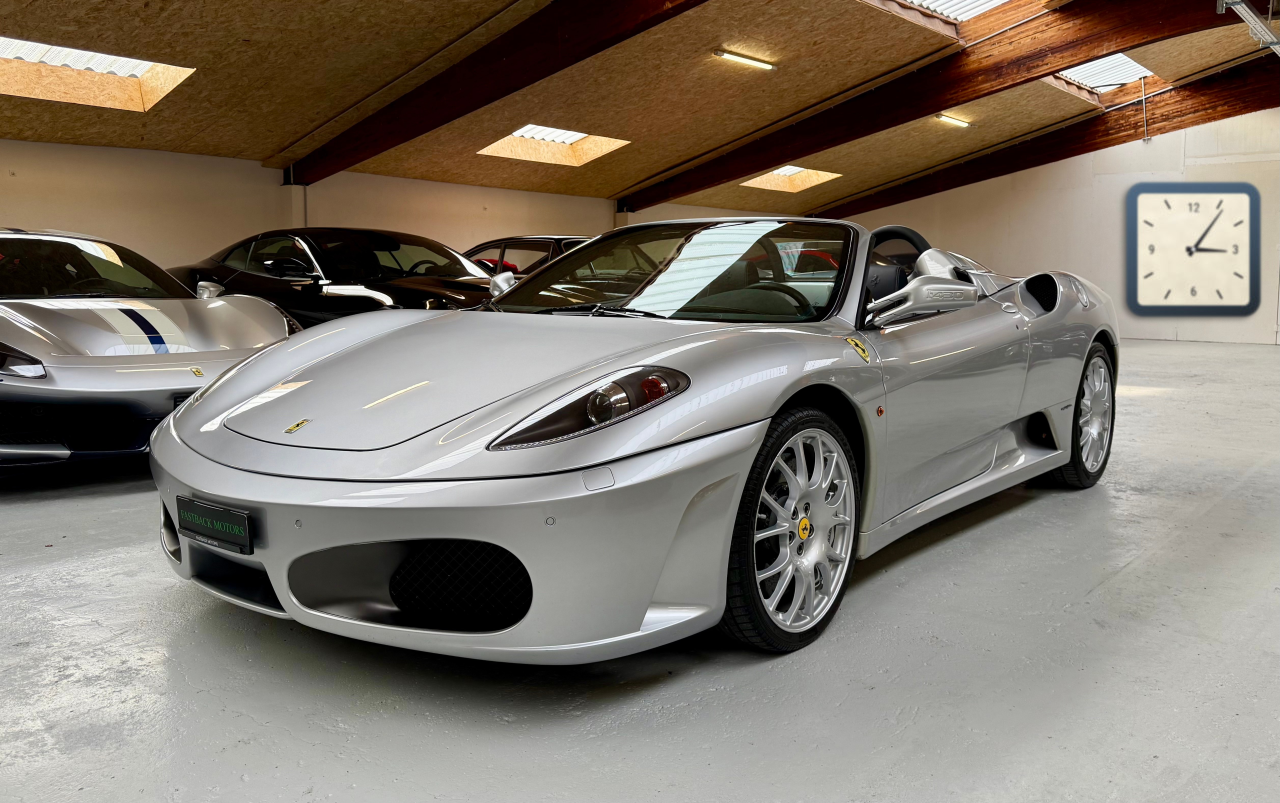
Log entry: 3:06
